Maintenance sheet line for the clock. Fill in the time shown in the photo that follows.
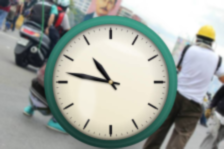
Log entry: 10:47
